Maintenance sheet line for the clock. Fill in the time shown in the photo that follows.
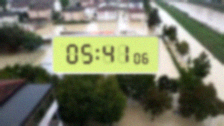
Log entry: 5:41:06
